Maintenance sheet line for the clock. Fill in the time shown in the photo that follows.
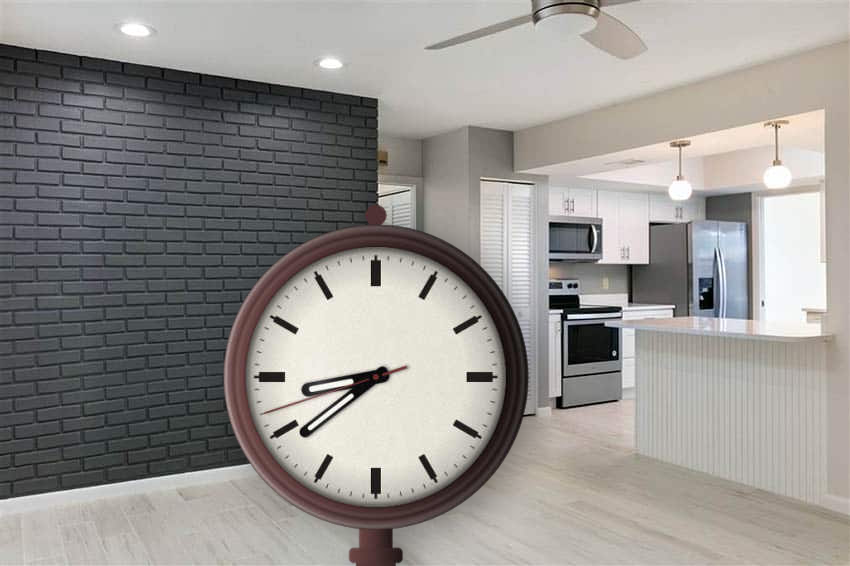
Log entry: 8:38:42
